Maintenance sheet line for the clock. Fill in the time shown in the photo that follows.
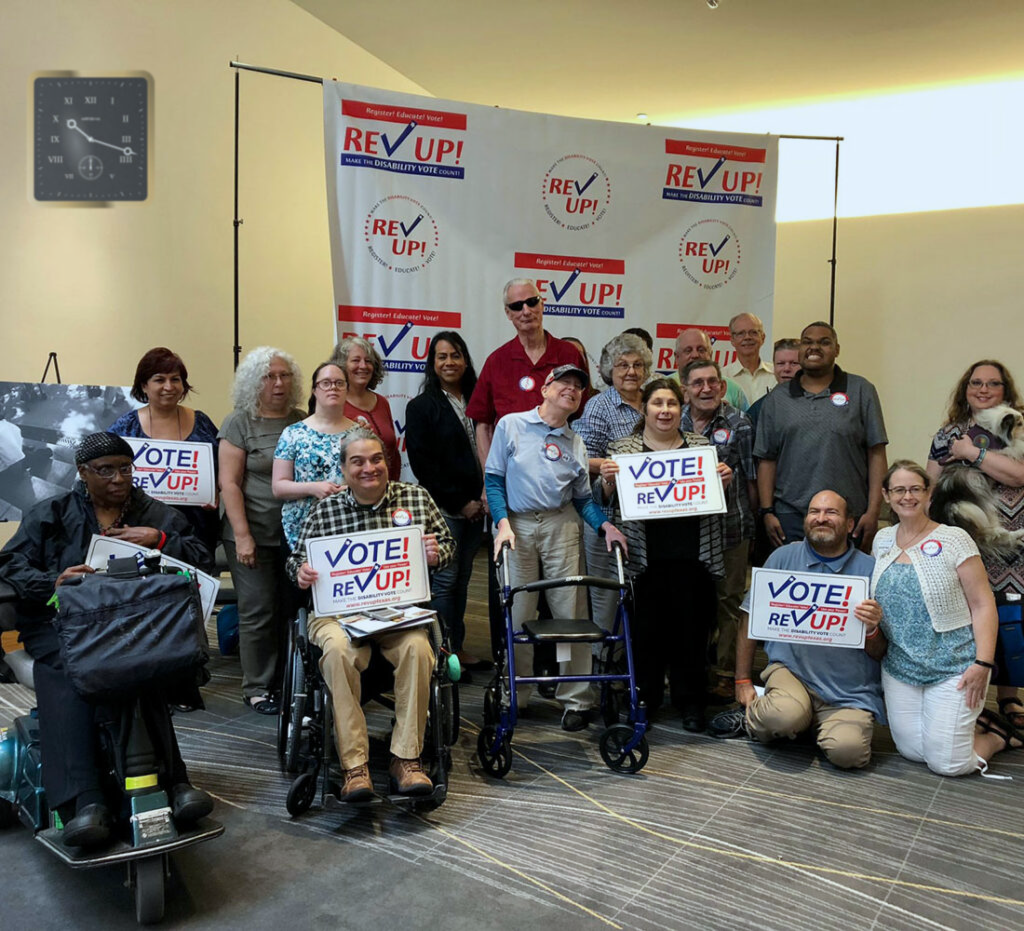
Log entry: 10:18
